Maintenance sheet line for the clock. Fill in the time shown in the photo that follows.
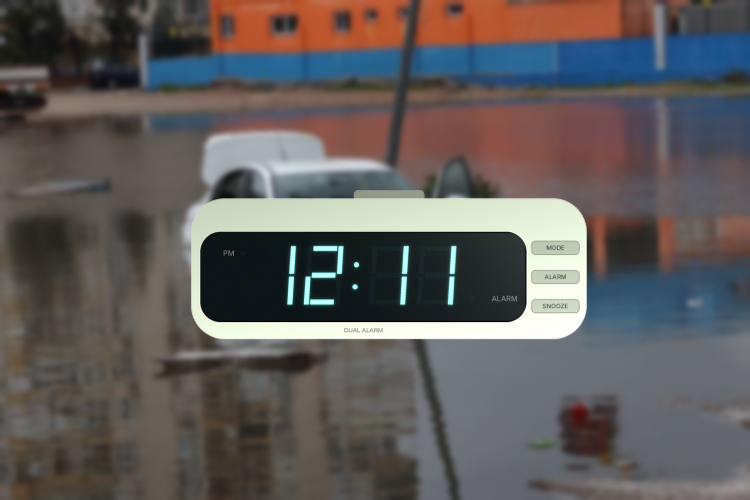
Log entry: 12:11
